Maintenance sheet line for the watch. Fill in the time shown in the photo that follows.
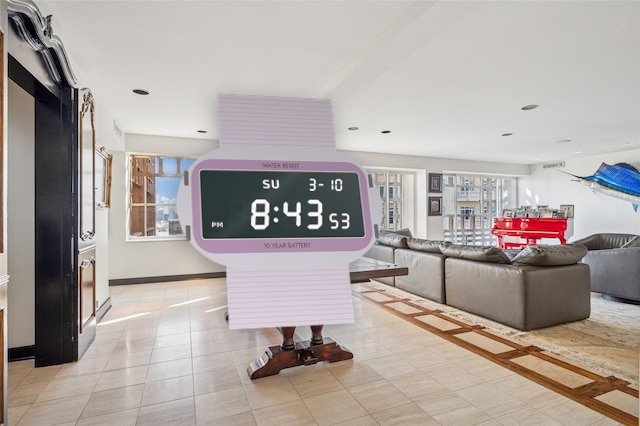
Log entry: 8:43:53
